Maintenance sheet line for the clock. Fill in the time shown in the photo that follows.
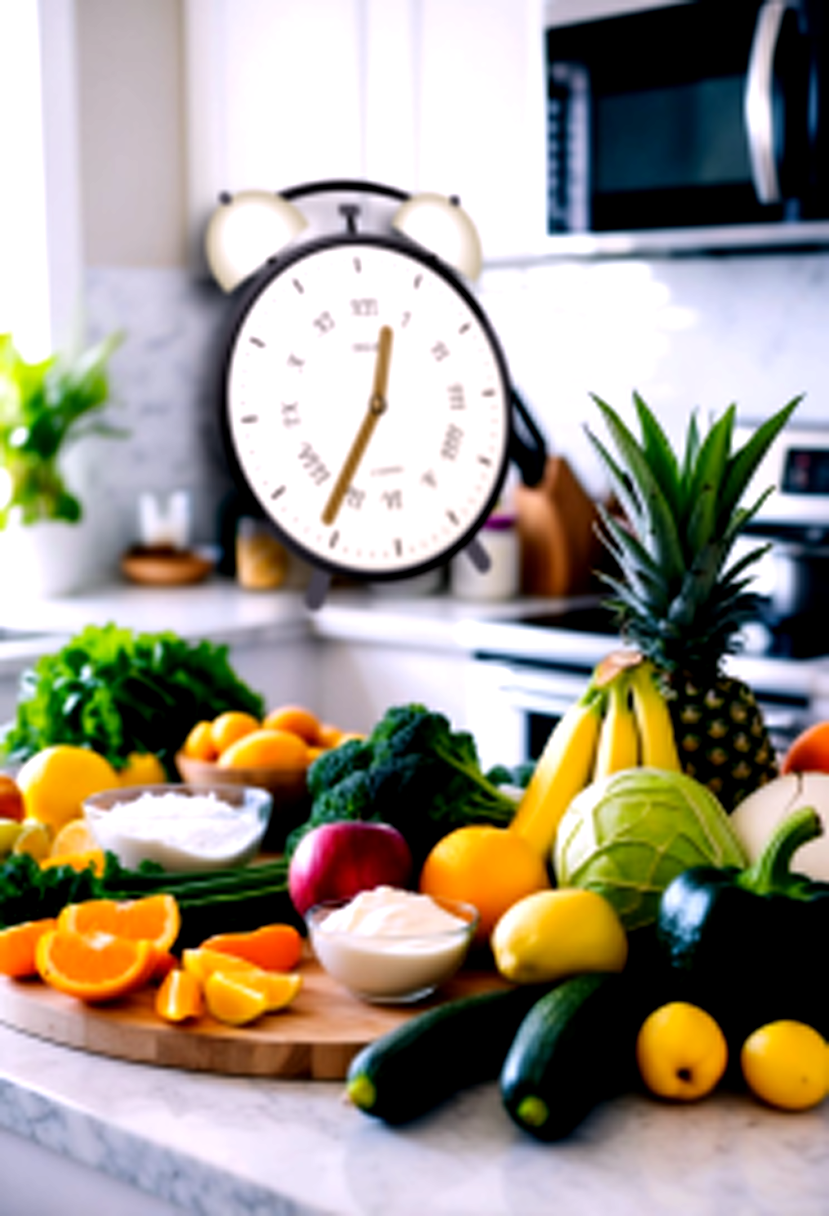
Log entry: 12:36
